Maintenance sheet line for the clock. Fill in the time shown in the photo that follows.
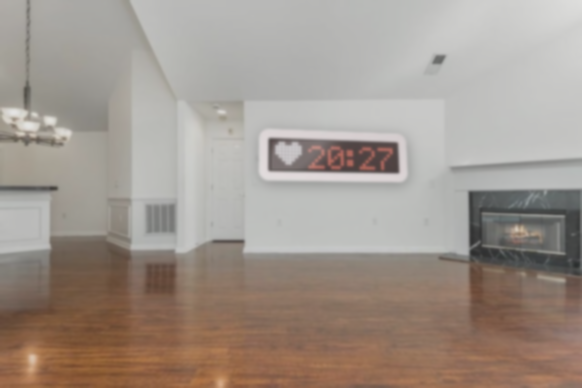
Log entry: 20:27
